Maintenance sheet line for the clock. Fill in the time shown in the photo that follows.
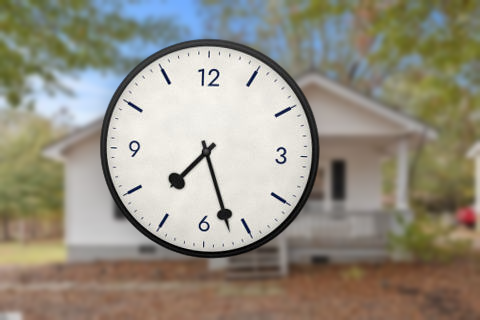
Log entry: 7:27
